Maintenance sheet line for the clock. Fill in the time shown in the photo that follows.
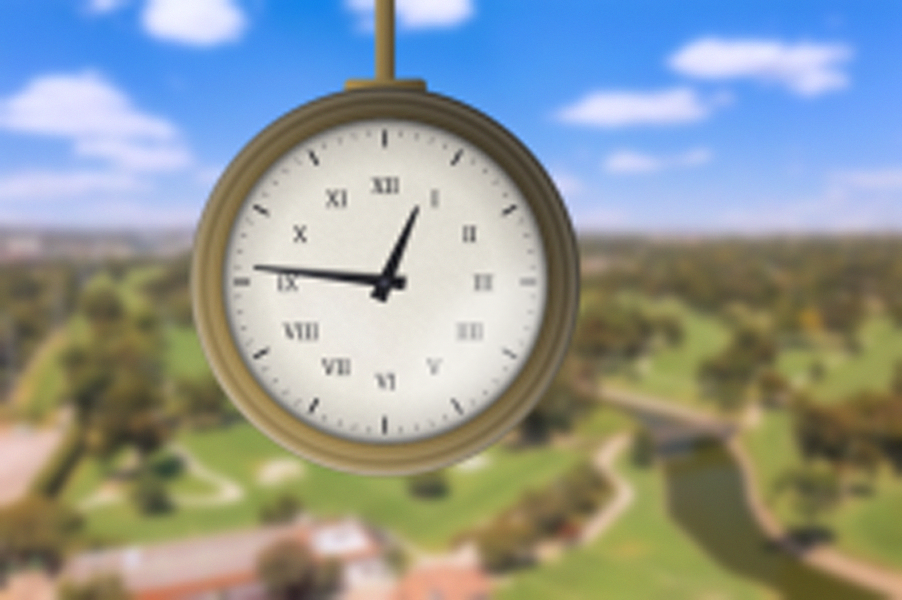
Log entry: 12:46
